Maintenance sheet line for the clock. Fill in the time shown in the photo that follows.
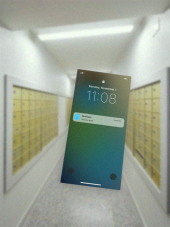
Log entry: 11:08
